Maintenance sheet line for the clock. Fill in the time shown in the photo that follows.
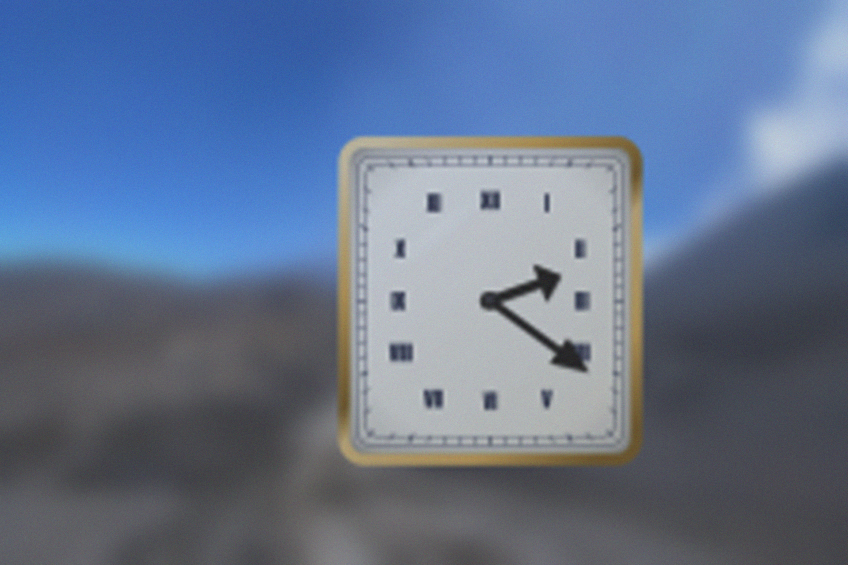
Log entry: 2:21
